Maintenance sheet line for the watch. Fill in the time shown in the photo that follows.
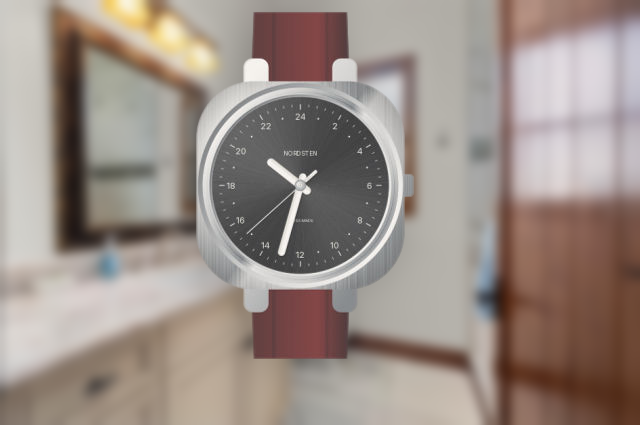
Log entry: 20:32:38
